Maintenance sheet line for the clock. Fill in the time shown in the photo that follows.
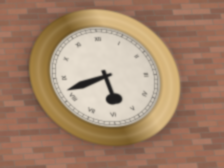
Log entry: 5:42
